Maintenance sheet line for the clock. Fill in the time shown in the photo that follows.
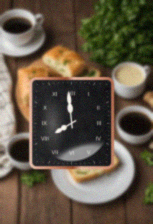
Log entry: 7:59
